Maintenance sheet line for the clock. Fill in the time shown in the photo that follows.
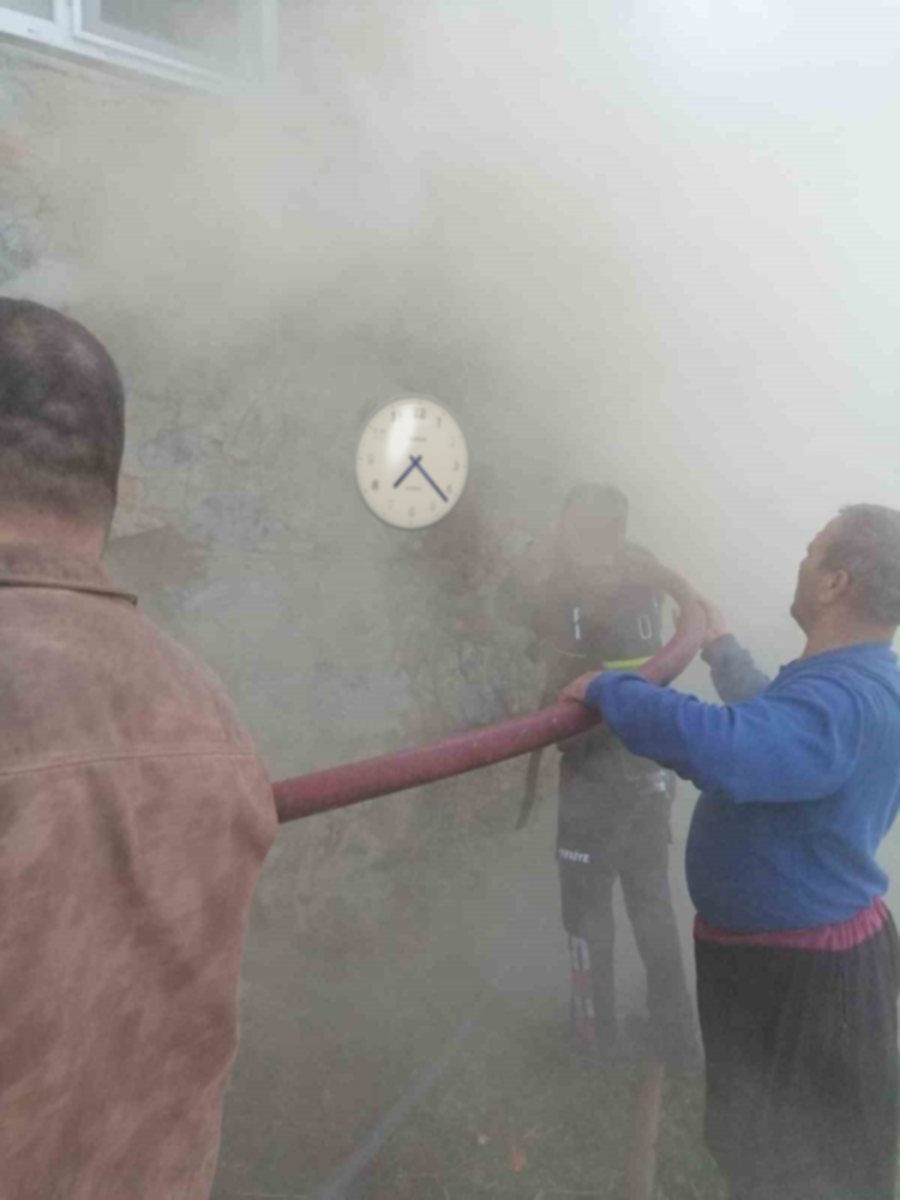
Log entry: 7:22
